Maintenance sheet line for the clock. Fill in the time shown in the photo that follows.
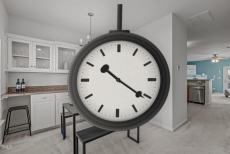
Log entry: 10:21
